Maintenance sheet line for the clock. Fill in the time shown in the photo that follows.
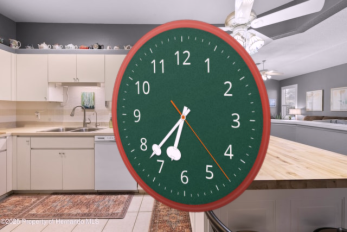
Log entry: 6:37:23
